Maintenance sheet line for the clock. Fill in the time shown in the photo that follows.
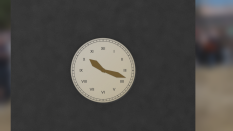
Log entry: 10:18
